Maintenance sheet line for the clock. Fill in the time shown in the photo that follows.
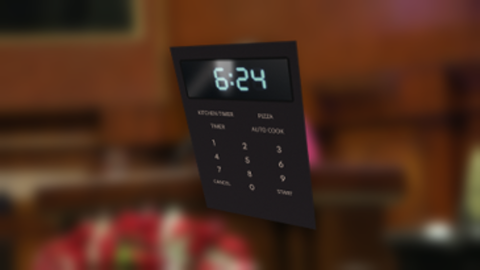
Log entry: 6:24
